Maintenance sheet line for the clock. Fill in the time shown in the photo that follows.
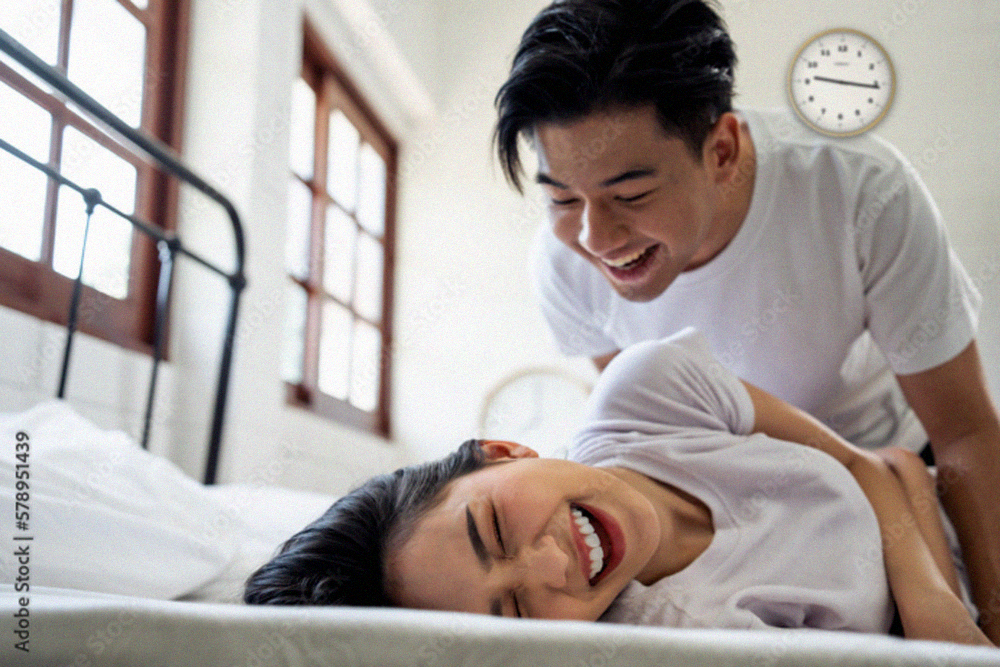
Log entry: 9:16
